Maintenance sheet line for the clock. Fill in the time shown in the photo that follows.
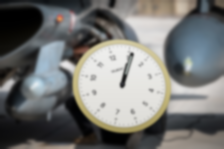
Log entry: 1:06
